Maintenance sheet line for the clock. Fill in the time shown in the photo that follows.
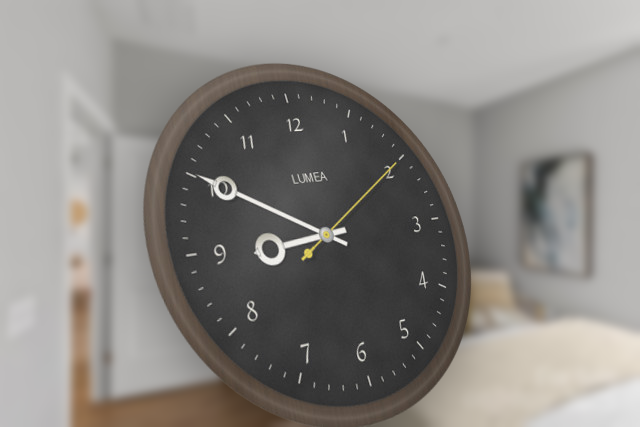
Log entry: 8:50:10
